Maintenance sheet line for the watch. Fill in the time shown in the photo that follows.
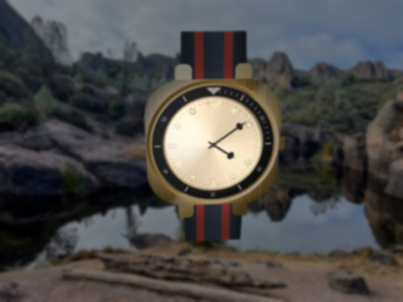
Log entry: 4:09
